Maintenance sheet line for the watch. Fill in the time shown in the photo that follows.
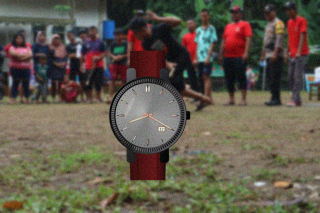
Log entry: 8:20
